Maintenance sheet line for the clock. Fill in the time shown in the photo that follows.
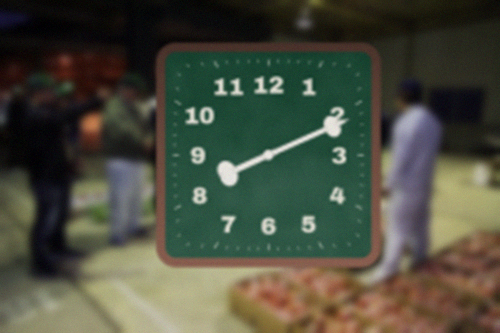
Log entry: 8:11
